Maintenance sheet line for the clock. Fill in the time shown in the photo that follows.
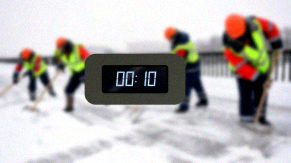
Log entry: 0:10
